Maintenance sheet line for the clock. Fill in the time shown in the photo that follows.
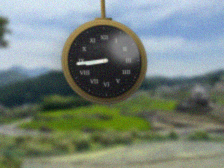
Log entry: 8:44
